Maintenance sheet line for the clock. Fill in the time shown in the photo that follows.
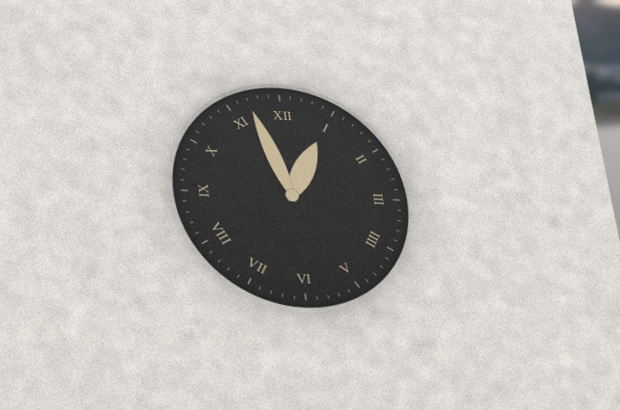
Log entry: 12:57
